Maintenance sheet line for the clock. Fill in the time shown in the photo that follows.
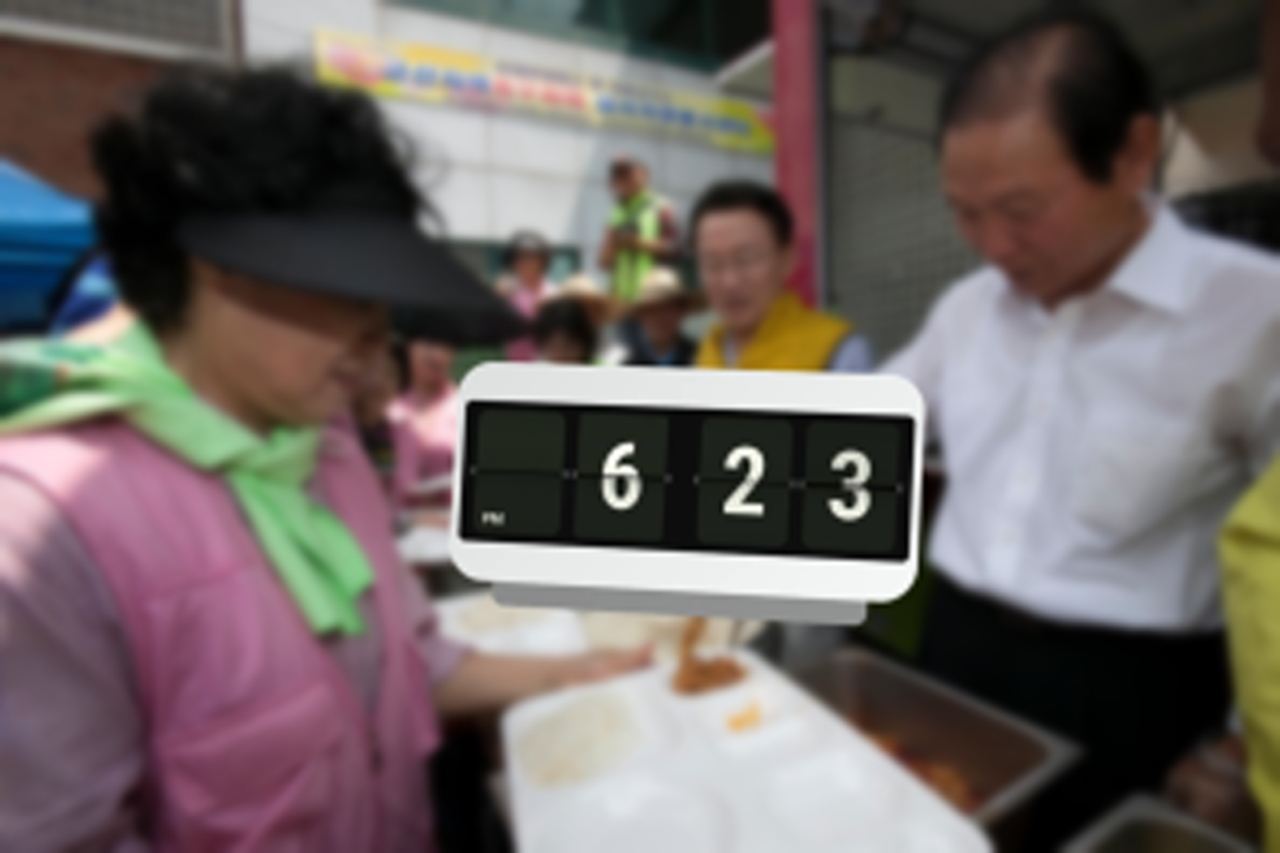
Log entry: 6:23
